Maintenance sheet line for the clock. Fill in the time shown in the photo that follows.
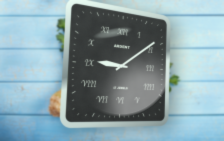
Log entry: 9:09
